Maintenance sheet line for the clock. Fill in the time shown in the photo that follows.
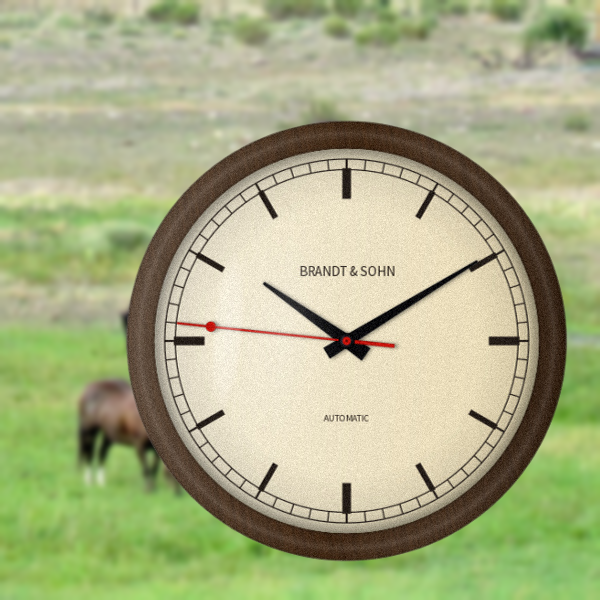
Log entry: 10:09:46
